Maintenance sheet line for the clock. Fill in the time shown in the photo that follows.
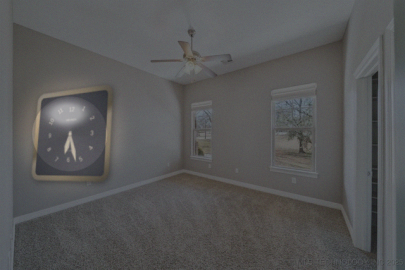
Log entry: 6:27
